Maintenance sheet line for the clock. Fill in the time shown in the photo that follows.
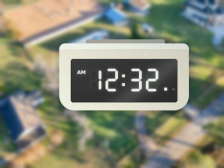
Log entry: 12:32
